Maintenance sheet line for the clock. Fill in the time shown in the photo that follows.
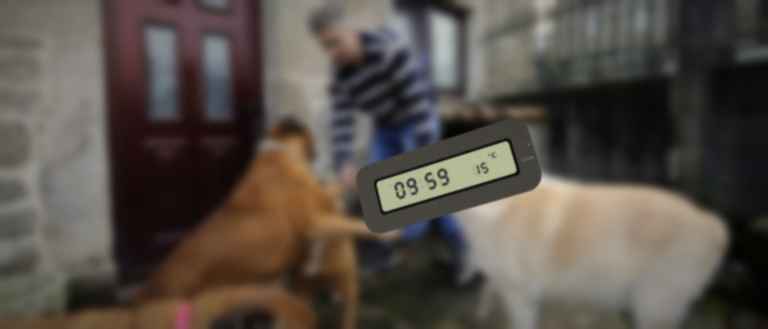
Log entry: 9:59
